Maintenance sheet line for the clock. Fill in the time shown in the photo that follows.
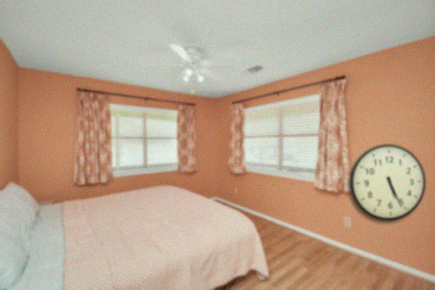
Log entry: 5:26
